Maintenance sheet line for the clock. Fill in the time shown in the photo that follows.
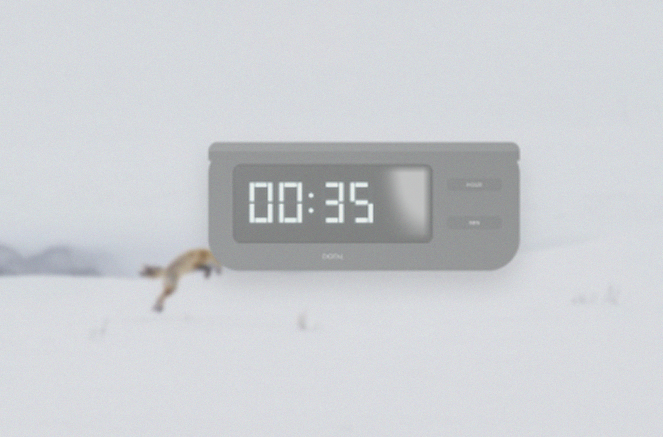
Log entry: 0:35
